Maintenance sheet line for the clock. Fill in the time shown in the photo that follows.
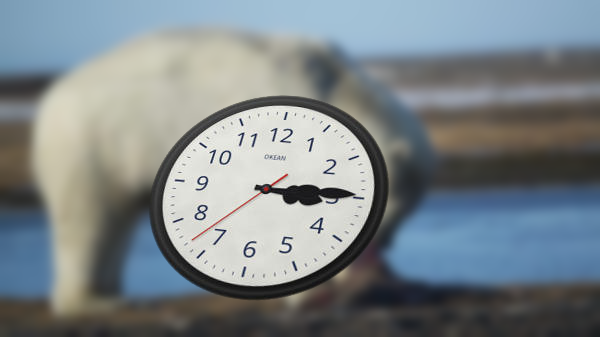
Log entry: 3:14:37
